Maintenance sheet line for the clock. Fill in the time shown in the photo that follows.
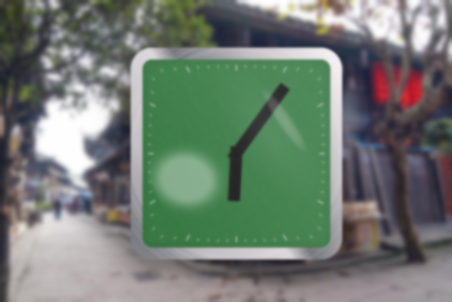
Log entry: 6:06
